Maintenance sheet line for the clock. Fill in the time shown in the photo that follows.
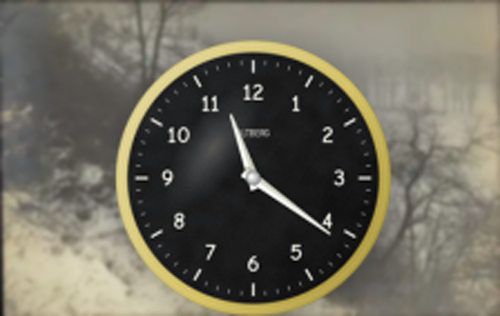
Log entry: 11:21
